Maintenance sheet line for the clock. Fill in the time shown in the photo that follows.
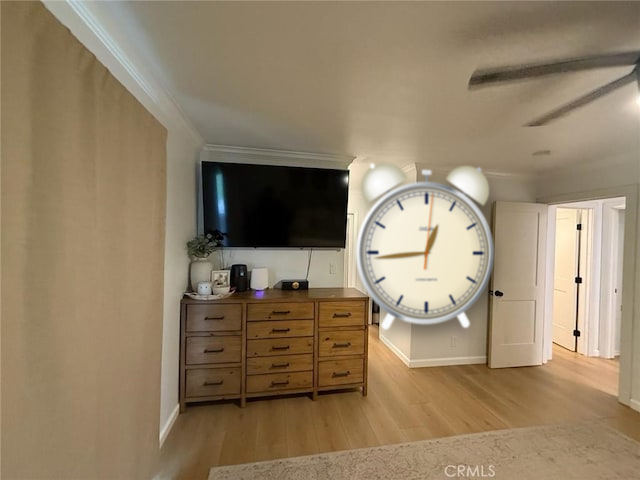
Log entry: 12:44:01
